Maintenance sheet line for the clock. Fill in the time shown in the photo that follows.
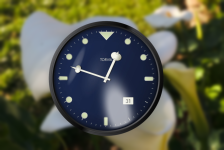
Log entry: 12:48
